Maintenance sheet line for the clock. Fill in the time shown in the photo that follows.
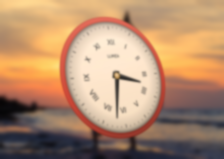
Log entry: 3:32
